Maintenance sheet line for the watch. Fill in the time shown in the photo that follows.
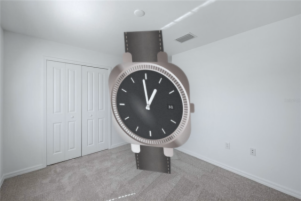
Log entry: 12:59
